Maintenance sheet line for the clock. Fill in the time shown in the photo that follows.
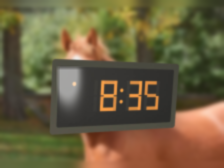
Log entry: 8:35
